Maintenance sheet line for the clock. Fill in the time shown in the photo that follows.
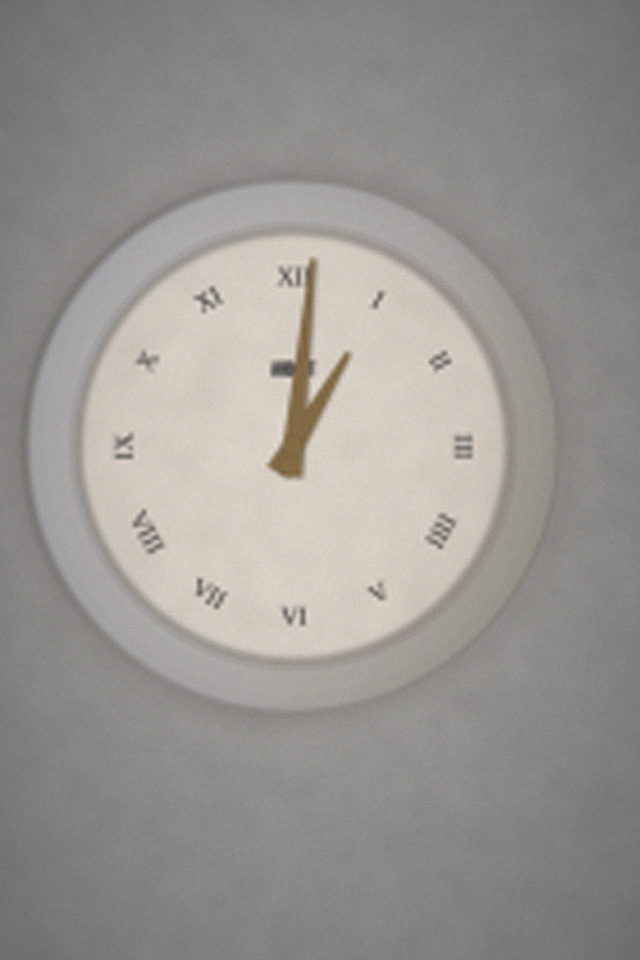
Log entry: 1:01
